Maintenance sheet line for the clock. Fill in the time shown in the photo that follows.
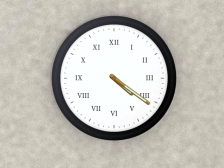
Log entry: 4:21
